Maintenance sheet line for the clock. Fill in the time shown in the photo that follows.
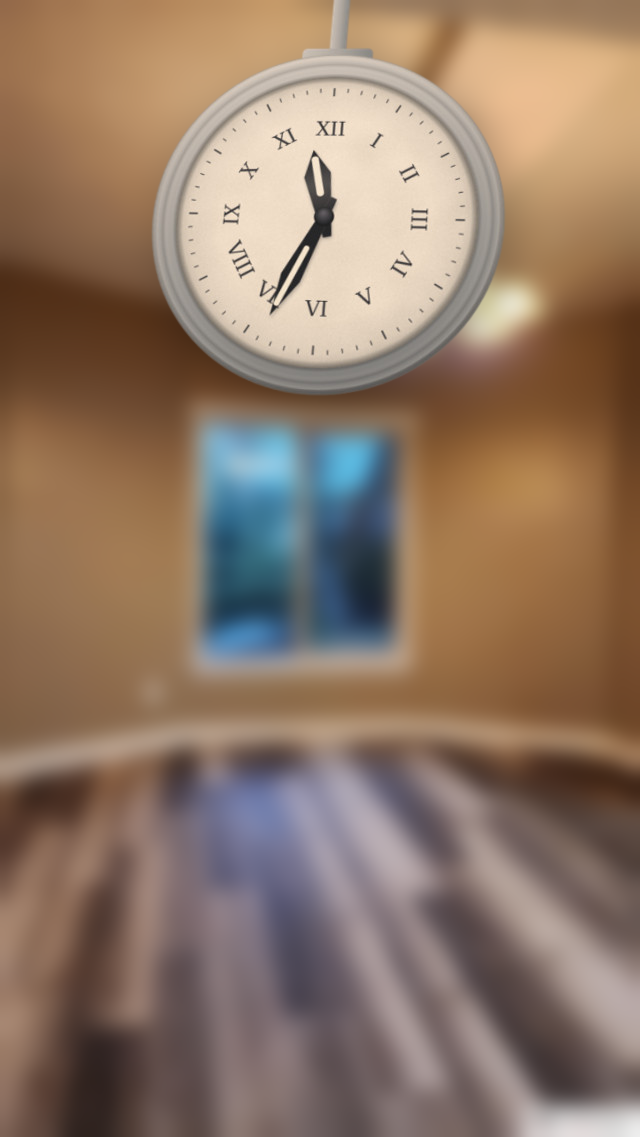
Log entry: 11:34
